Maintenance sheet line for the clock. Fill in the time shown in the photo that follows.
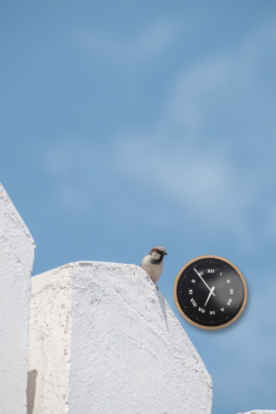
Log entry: 6:54
